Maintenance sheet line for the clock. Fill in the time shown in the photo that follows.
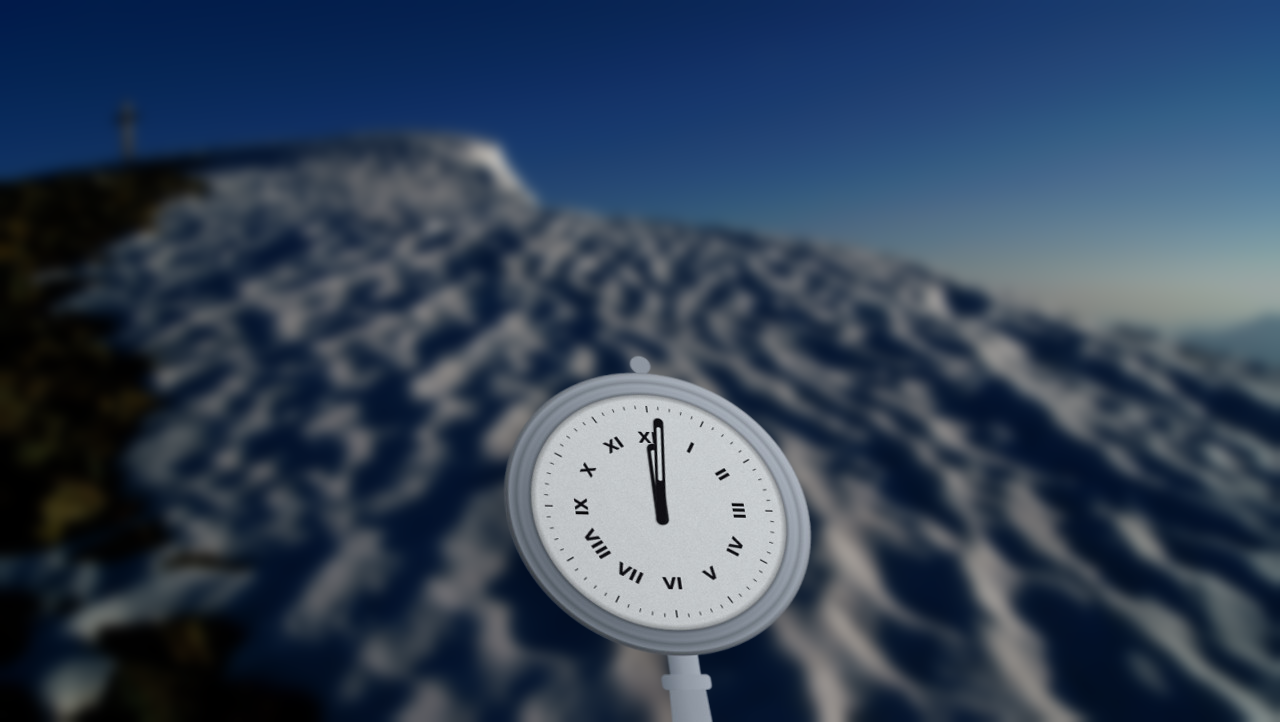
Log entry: 12:01
